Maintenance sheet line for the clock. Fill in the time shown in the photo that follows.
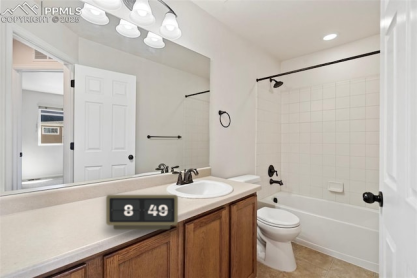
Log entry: 8:49
